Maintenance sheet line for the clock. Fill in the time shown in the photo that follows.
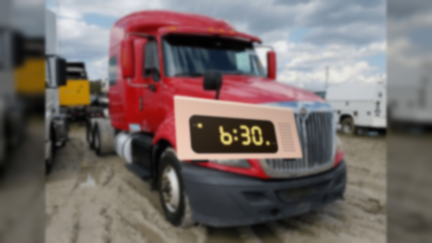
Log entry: 6:30
